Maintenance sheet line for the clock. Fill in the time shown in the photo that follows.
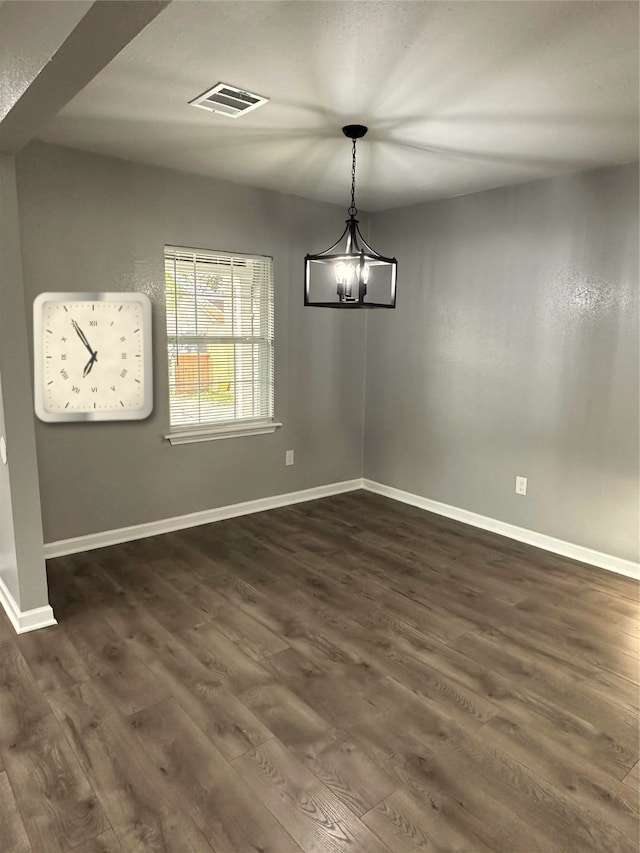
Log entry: 6:55
